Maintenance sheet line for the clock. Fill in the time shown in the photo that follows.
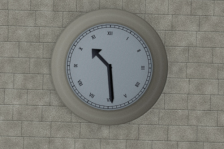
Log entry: 10:29
